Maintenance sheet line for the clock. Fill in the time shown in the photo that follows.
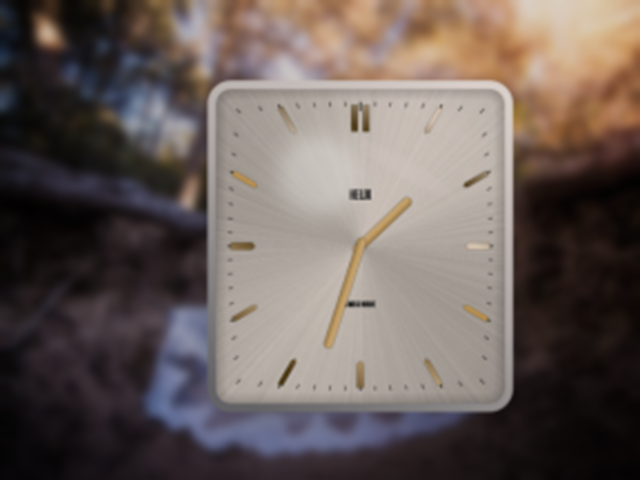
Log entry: 1:33
